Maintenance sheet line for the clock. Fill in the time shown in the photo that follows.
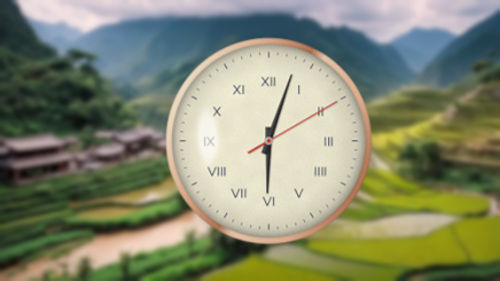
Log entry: 6:03:10
